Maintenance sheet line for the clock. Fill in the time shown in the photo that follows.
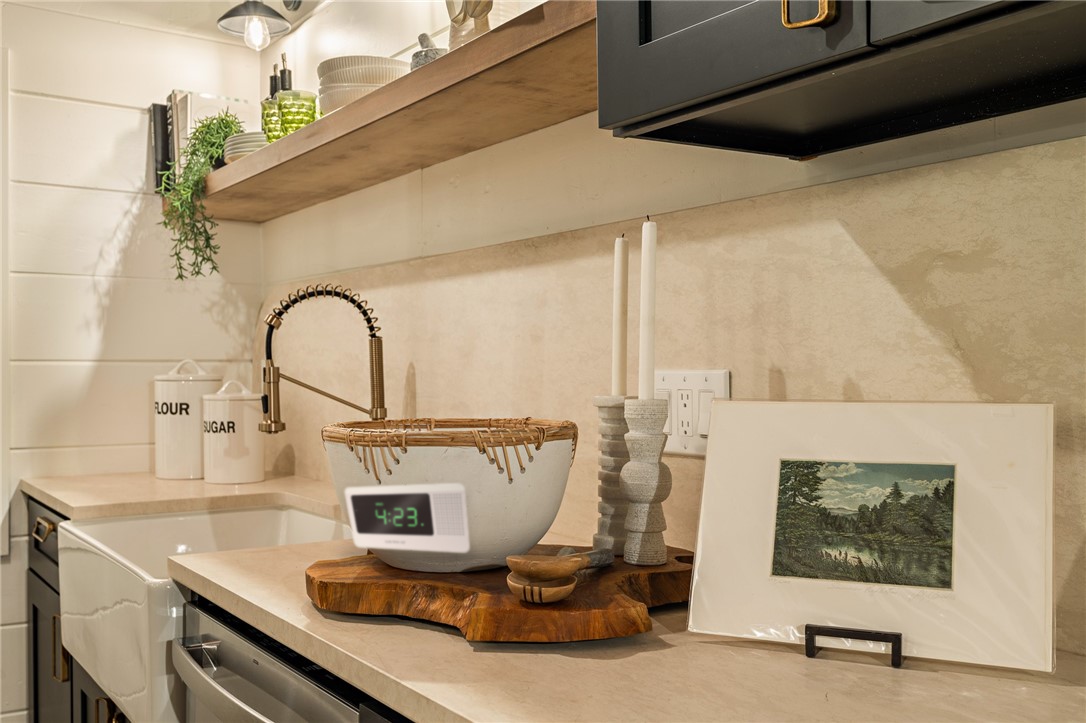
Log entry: 4:23
